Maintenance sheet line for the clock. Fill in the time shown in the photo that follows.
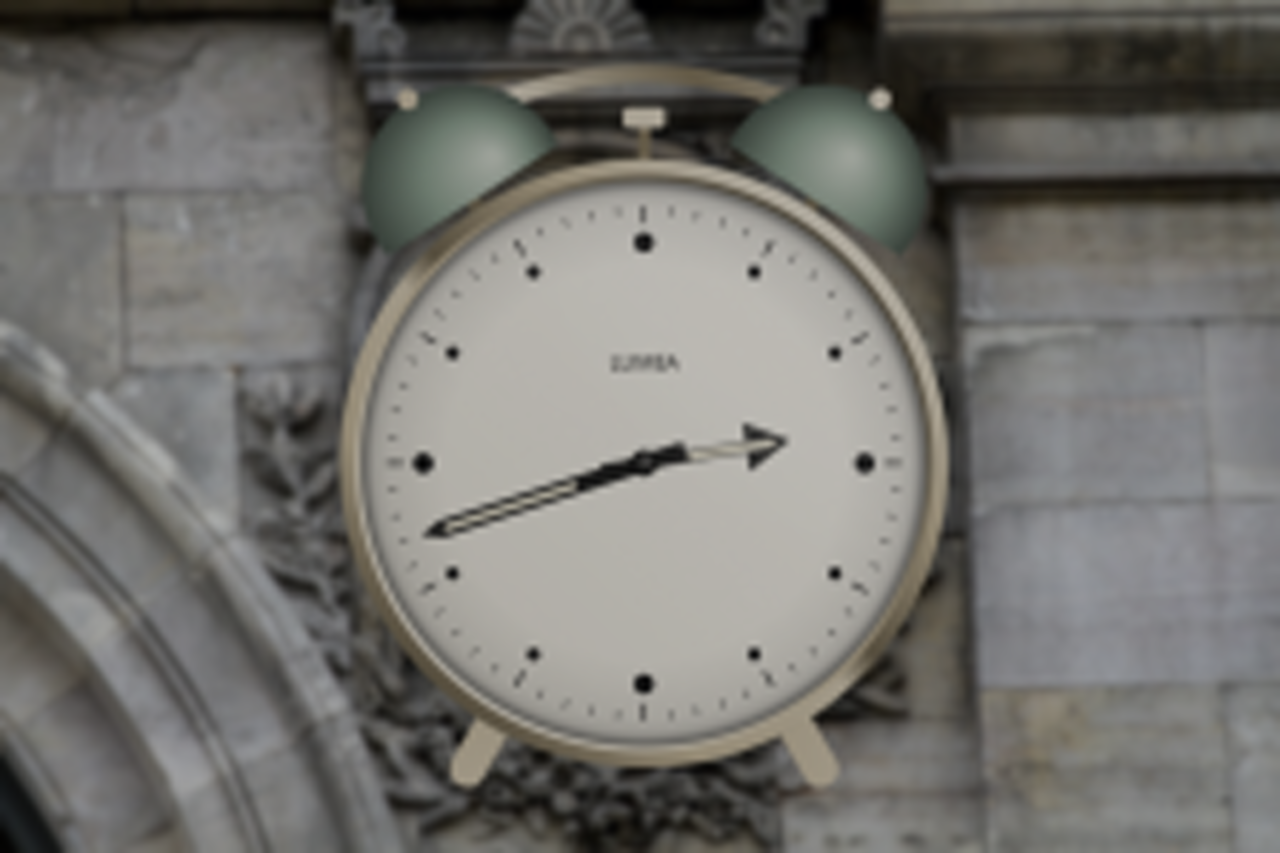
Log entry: 2:42
